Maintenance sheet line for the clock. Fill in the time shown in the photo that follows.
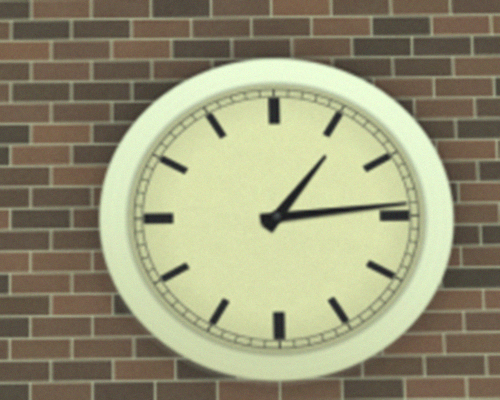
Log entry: 1:14
